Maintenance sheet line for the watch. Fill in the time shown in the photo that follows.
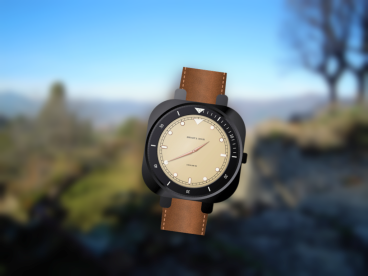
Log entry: 1:40
